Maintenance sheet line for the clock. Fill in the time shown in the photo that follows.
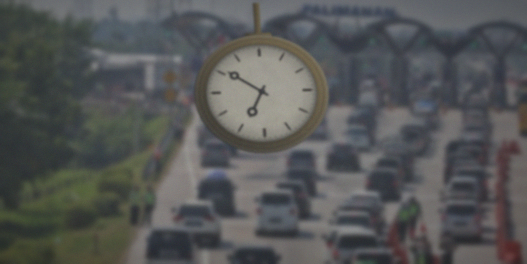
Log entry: 6:51
